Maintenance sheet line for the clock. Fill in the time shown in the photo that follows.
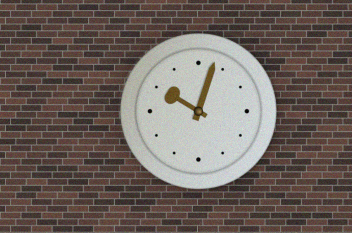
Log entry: 10:03
